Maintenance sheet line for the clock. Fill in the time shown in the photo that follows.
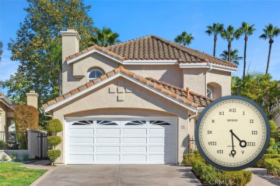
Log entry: 4:29
